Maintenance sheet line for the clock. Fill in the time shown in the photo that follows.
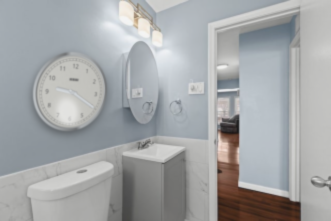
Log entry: 9:20
